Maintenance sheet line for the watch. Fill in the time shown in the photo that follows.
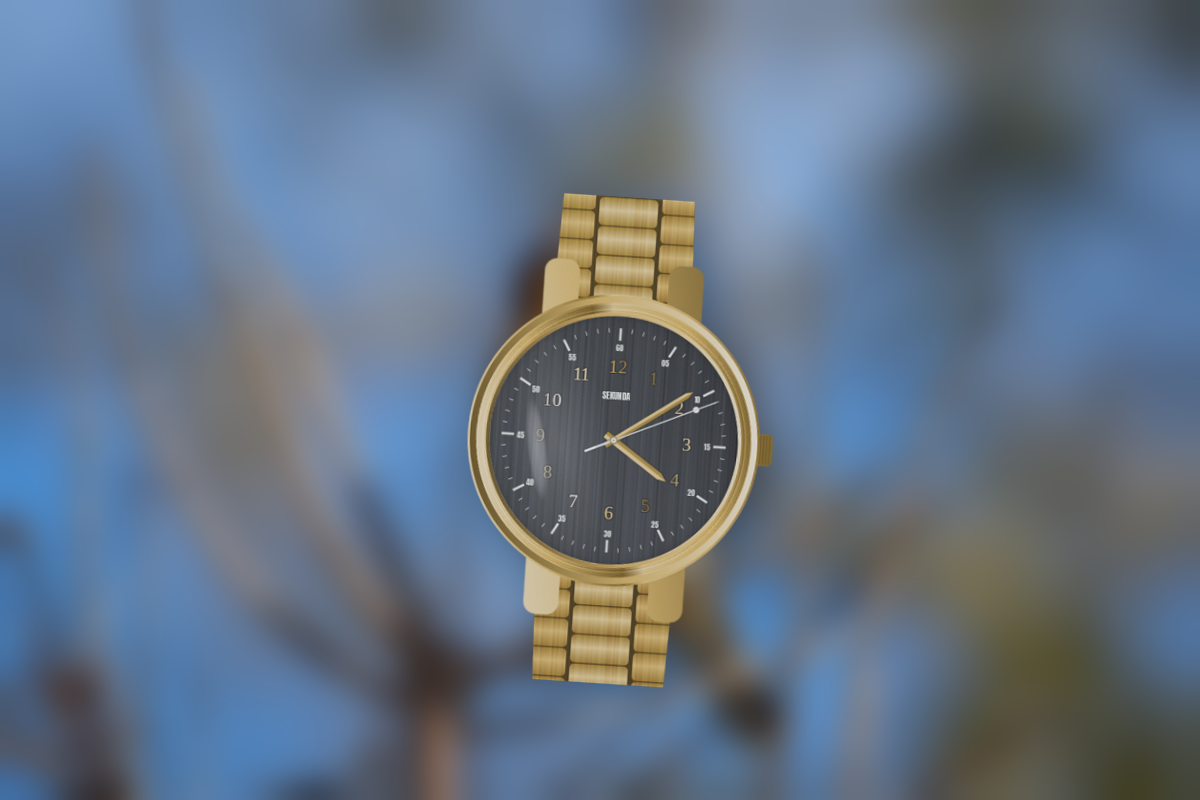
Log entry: 4:09:11
